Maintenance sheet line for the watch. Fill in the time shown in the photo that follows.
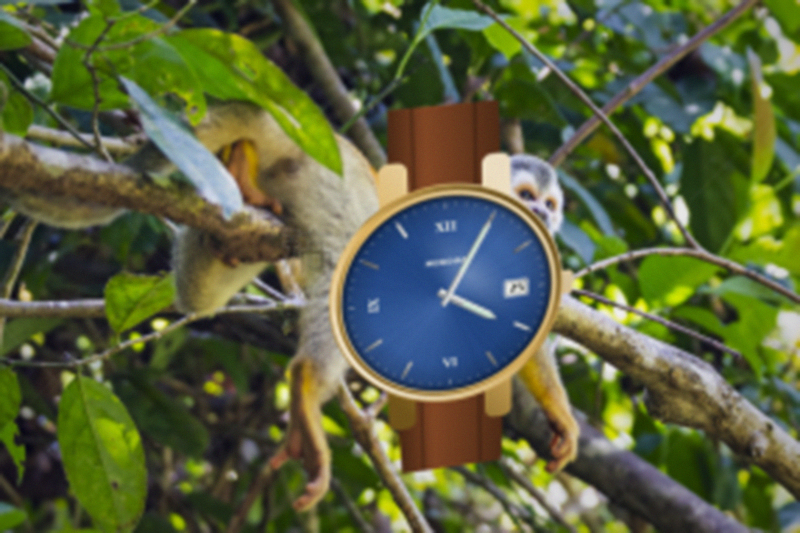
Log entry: 4:05
